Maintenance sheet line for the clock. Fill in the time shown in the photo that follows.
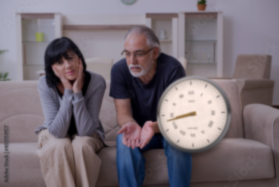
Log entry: 8:43
